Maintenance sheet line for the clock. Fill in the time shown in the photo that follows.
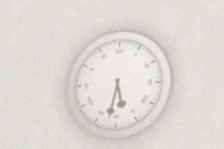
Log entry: 5:32
